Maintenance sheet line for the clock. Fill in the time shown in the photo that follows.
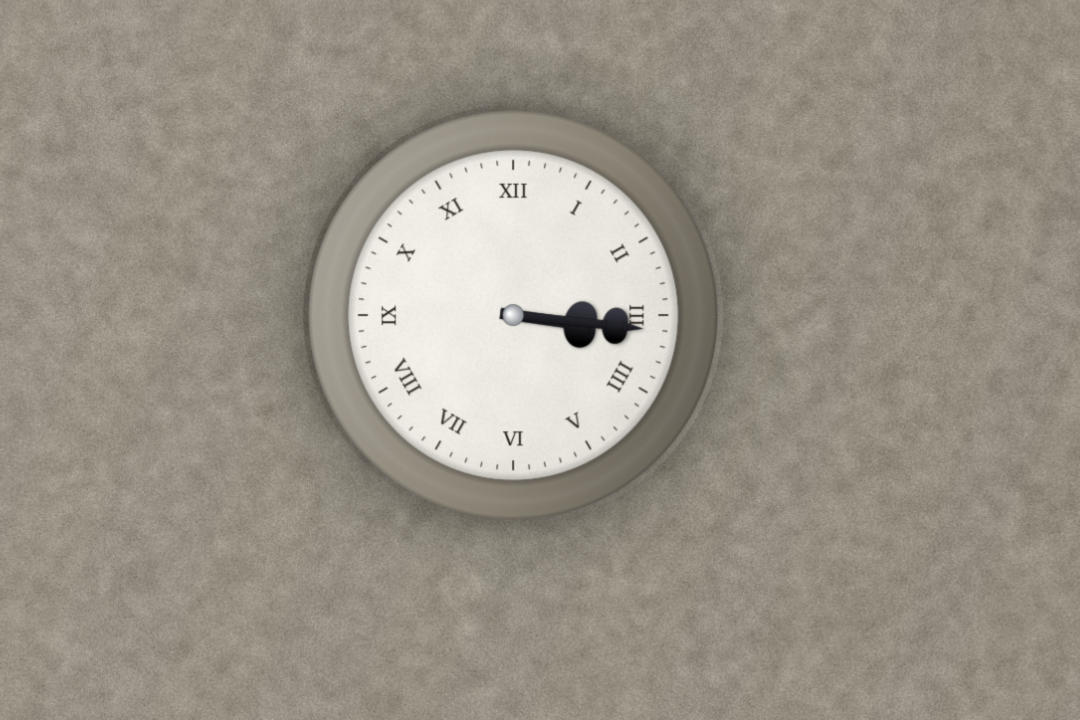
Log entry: 3:16
